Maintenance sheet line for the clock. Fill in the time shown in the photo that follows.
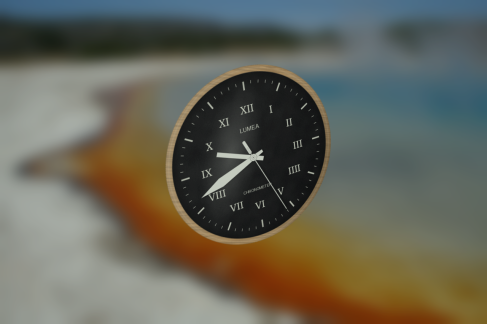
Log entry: 9:41:26
